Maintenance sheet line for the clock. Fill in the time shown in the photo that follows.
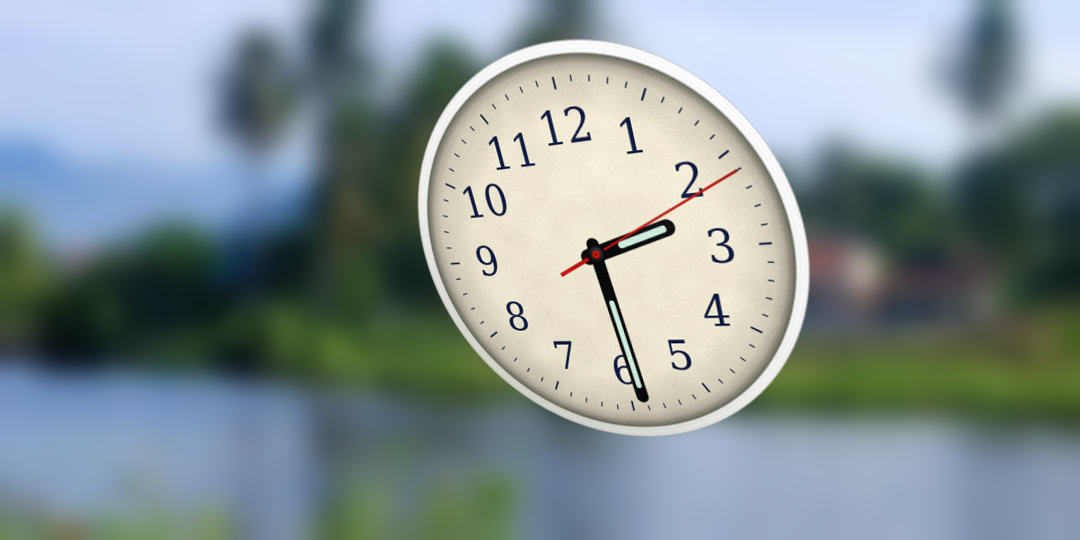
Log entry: 2:29:11
